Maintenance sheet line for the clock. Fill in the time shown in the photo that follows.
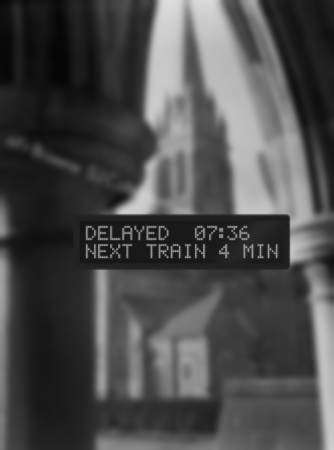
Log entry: 7:36
